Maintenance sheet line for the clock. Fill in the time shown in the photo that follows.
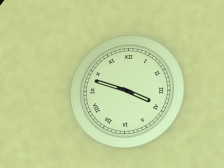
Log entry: 3:48
